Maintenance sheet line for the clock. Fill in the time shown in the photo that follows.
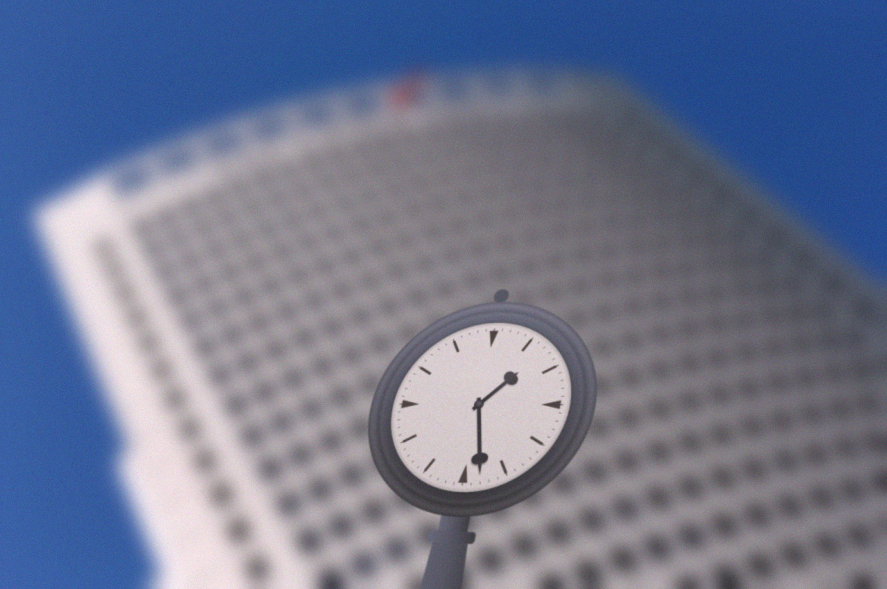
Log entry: 1:28
